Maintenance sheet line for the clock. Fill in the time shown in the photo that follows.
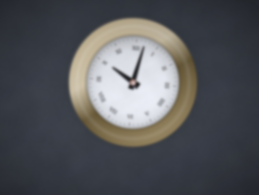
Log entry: 10:02
